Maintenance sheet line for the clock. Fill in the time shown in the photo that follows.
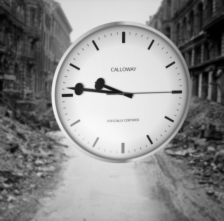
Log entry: 9:46:15
